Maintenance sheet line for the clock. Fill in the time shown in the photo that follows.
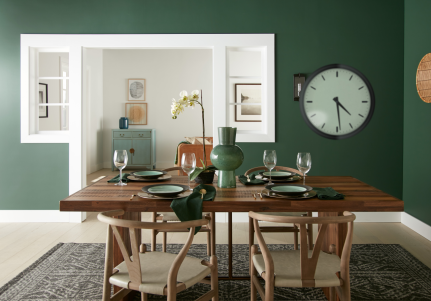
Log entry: 4:29
